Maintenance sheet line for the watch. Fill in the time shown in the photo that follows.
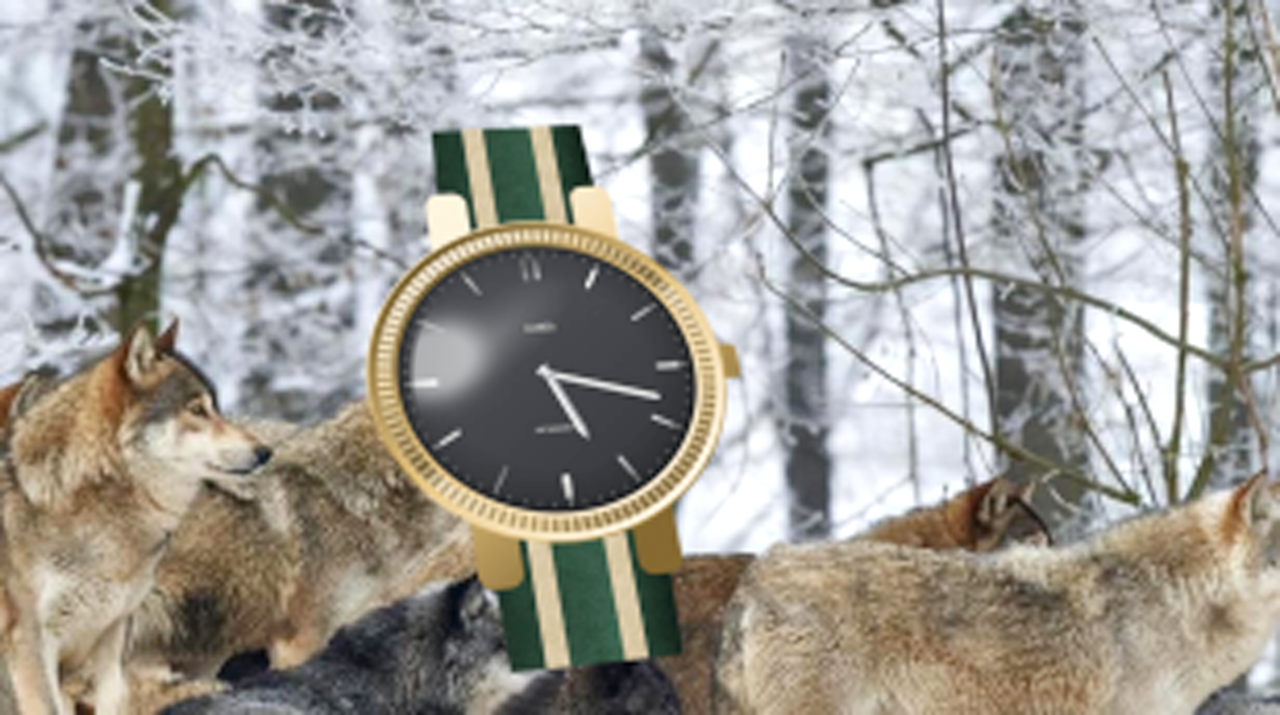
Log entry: 5:18
